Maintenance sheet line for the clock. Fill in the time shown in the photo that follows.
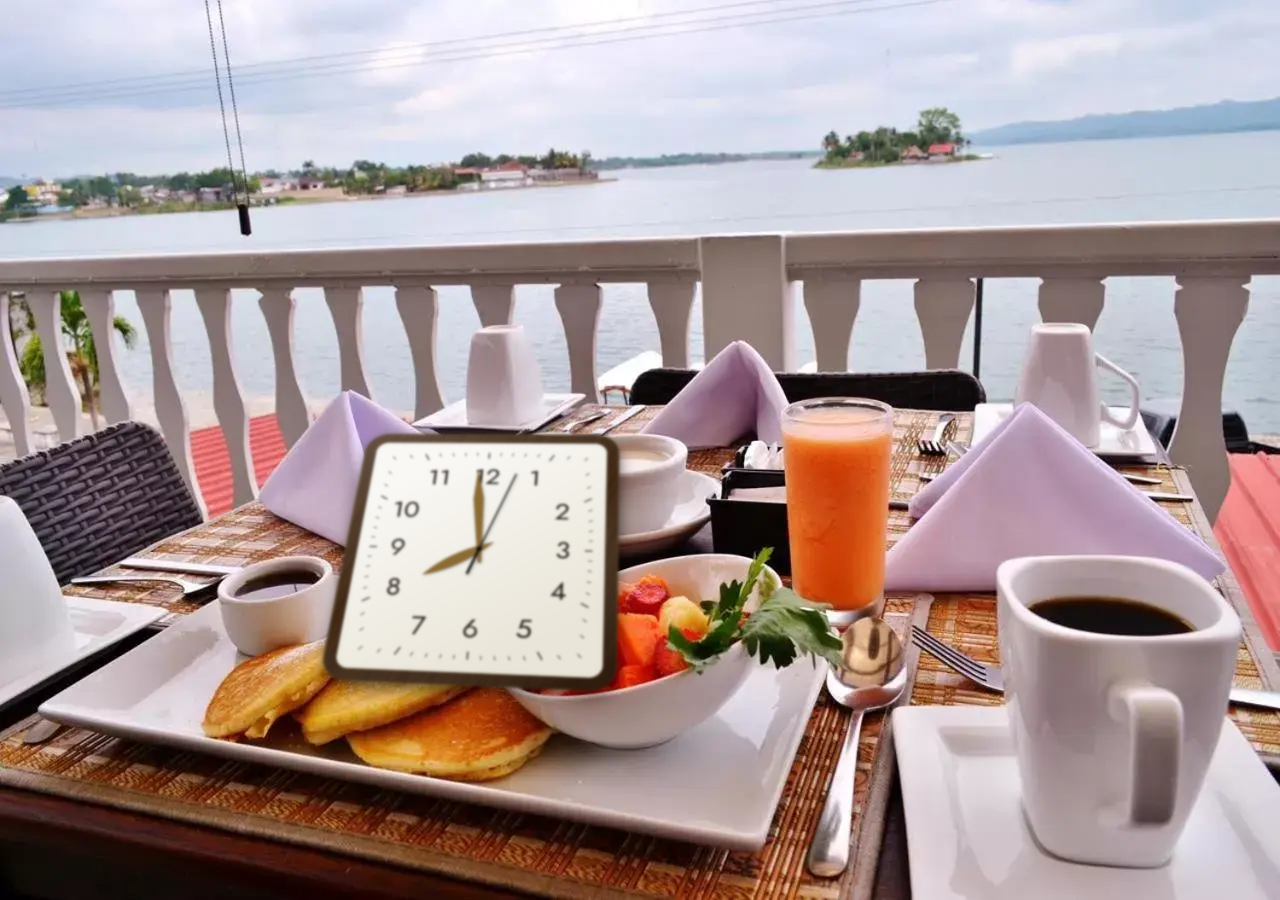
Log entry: 7:59:03
